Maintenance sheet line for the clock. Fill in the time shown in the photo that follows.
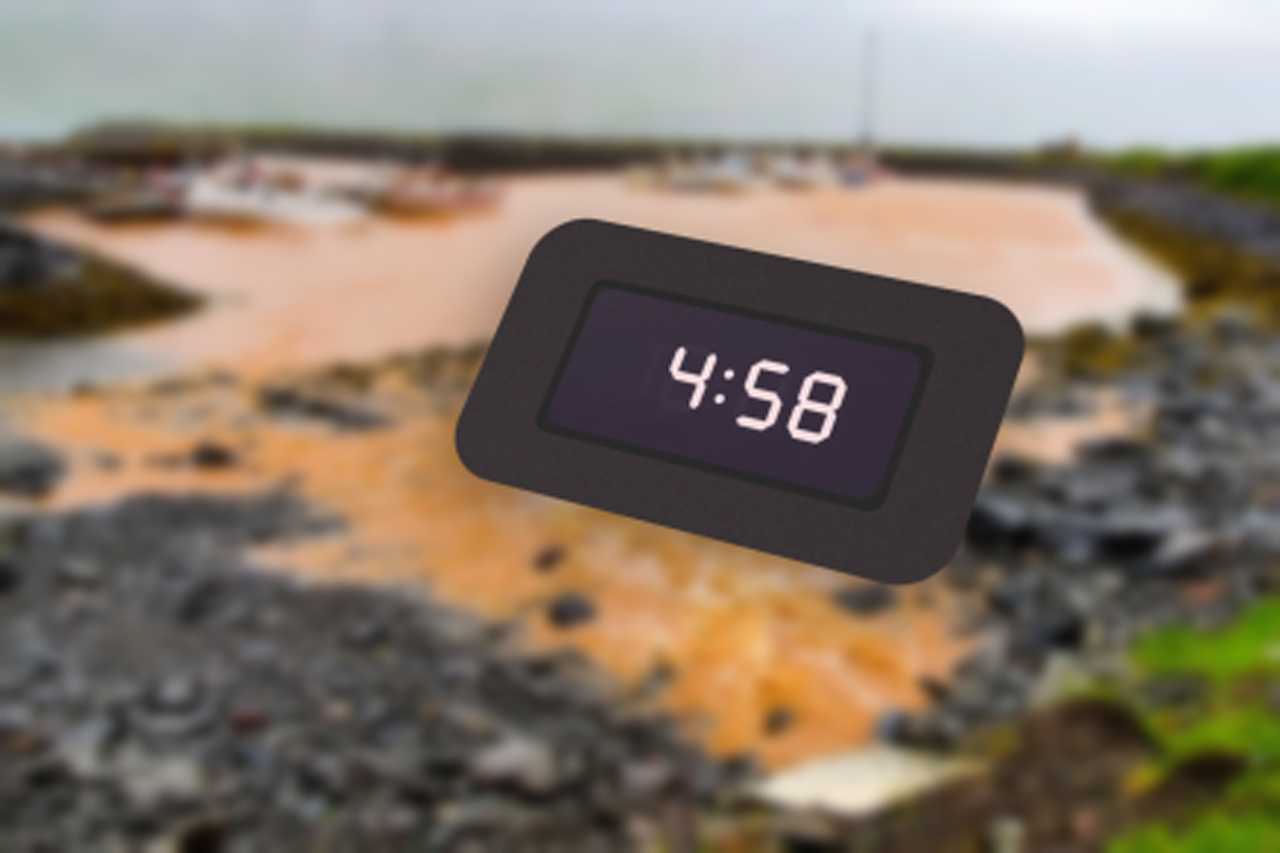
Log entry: 4:58
